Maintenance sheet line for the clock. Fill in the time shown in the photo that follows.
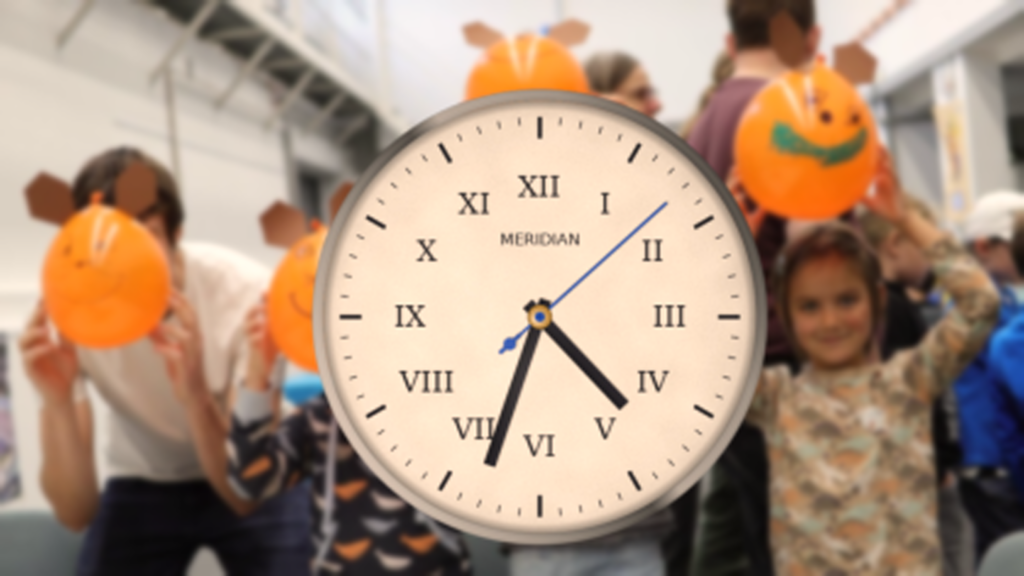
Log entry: 4:33:08
